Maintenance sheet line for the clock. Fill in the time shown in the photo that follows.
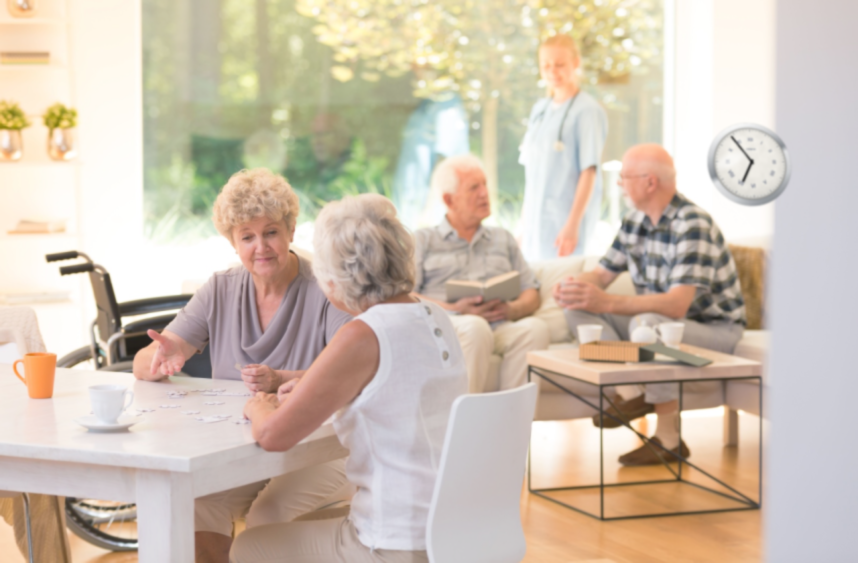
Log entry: 6:54
